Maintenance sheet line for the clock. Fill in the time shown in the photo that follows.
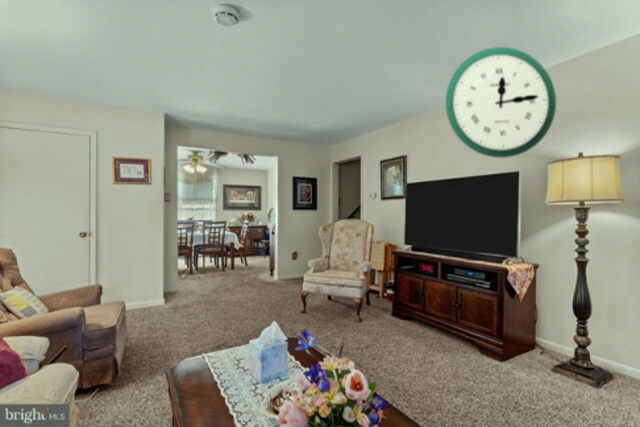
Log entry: 12:14
